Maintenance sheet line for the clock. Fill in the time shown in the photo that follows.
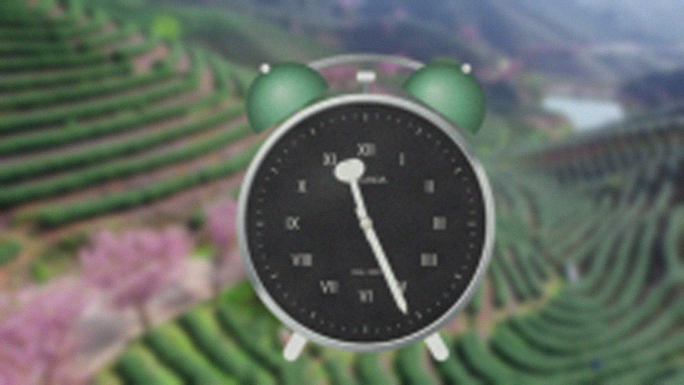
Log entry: 11:26
